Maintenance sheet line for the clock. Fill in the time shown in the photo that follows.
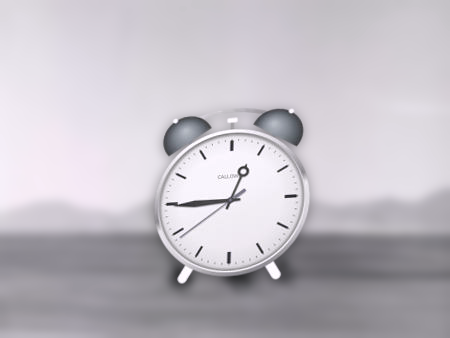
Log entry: 12:44:39
